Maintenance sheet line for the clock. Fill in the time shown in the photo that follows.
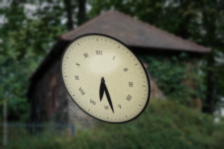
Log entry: 6:28
